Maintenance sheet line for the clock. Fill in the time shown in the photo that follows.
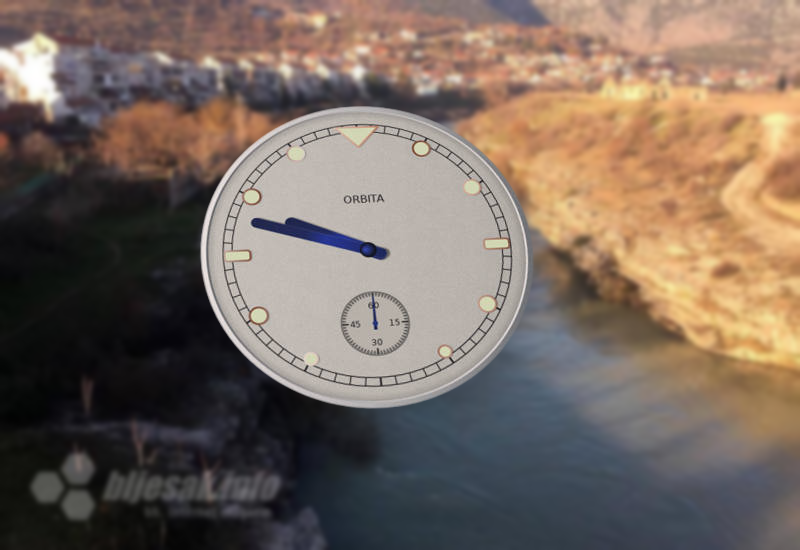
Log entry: 9:48
